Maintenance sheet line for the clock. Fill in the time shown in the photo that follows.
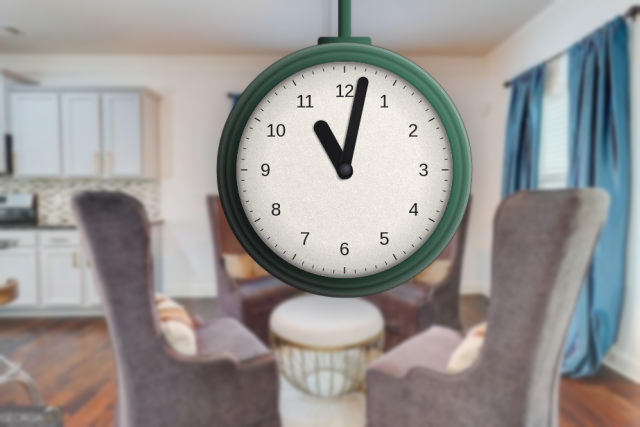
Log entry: 11:02
